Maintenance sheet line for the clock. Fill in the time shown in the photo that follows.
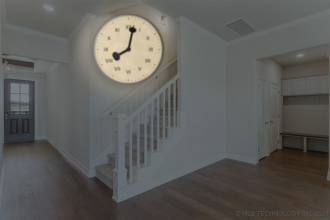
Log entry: 8:02
